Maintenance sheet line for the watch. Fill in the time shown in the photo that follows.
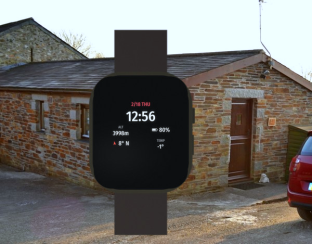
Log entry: 12:56
